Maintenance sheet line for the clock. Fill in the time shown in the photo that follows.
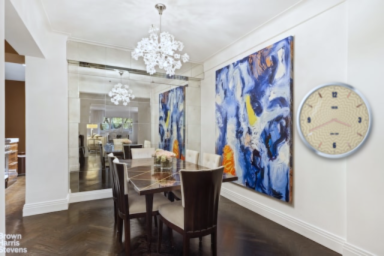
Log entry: 3:41
